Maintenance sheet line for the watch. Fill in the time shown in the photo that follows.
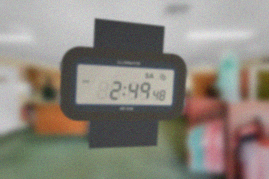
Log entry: 2:49:48
